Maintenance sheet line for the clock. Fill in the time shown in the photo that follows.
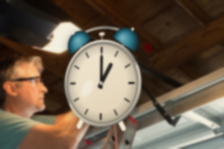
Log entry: 1:00
